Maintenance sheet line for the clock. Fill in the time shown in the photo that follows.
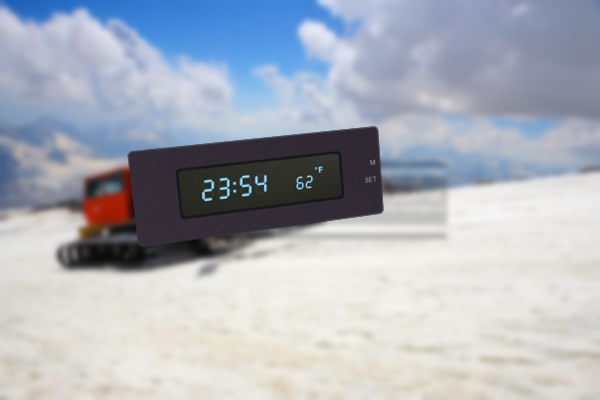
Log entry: 23:54
